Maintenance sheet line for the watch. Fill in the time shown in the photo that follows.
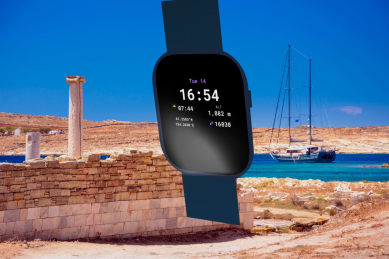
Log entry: 16:54
